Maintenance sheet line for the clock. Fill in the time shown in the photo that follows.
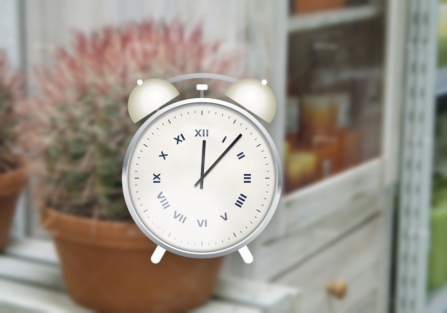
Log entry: 12:07
